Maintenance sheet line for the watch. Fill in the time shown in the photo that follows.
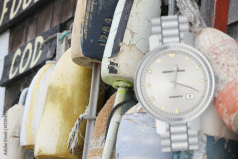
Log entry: 12:19
